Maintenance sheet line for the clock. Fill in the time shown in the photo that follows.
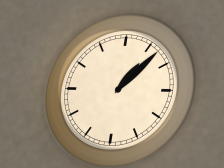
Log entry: 1:07
